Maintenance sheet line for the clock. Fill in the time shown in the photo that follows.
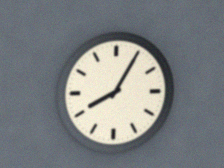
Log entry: 8:05
